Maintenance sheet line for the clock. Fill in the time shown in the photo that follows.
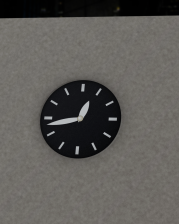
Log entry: 12:43
